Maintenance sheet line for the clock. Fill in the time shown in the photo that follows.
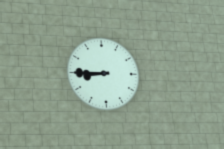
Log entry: 8:45
